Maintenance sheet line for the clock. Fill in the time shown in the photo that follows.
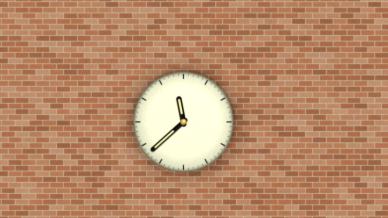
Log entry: 11:38
